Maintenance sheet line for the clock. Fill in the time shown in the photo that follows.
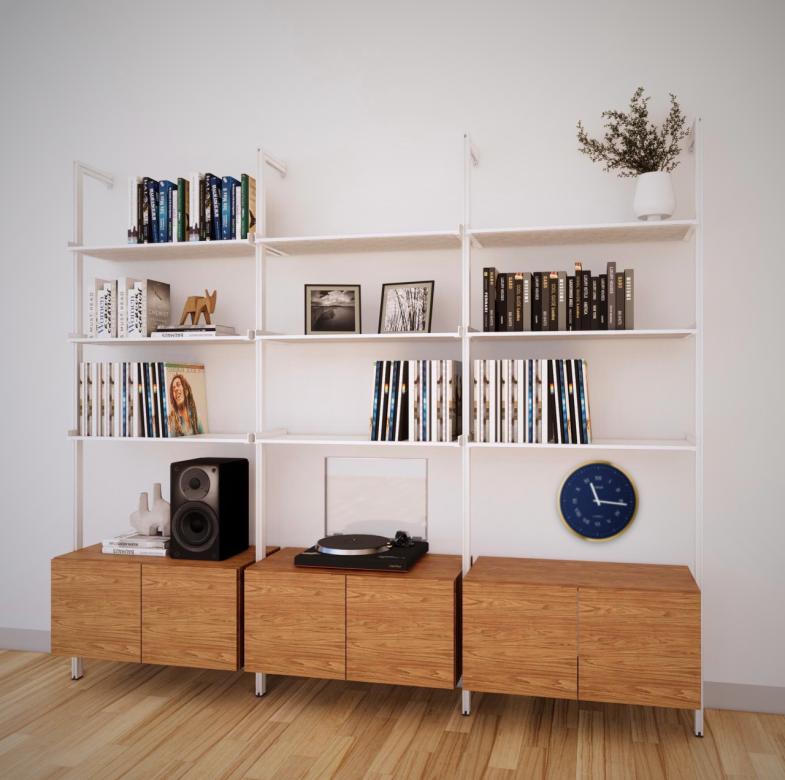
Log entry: 11:16
